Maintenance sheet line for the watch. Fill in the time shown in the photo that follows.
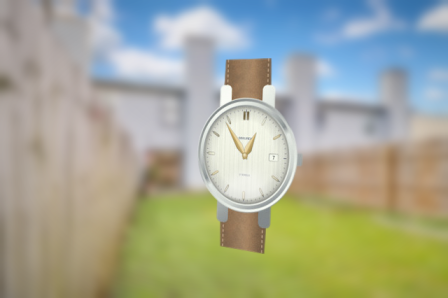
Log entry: 12:54
